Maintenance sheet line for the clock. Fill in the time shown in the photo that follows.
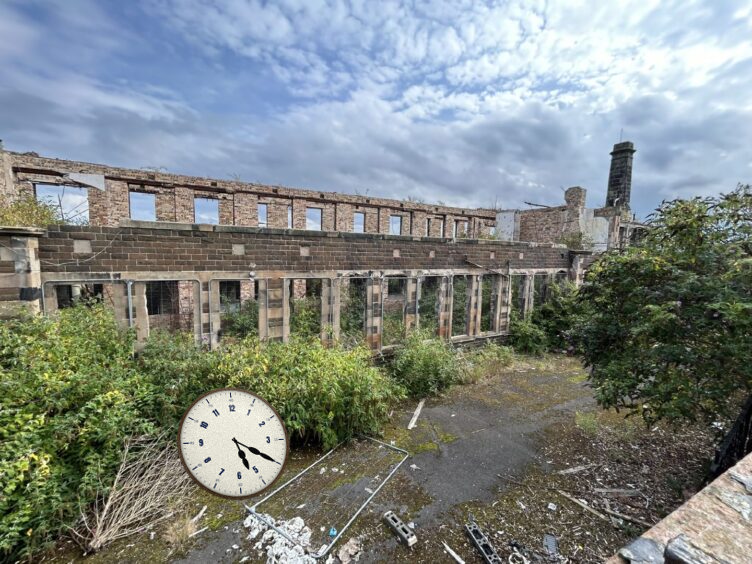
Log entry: 5:20
